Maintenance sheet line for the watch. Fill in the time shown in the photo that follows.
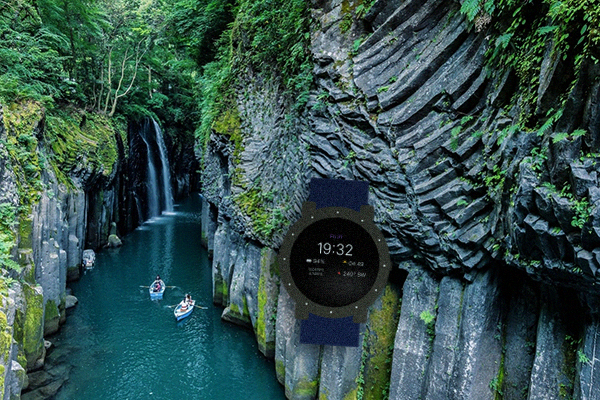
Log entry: 19:32
